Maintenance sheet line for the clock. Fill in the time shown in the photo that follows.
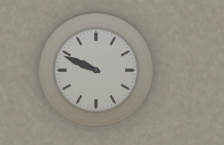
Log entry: 9:49
